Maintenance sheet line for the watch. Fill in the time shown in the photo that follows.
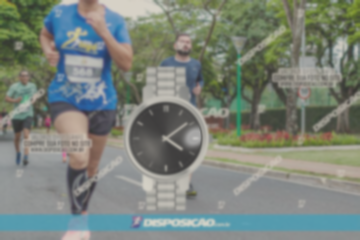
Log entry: 4:09
